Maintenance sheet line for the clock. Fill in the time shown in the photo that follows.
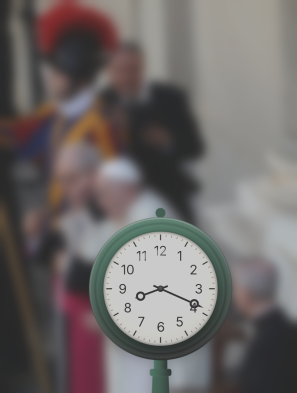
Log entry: 8:19
